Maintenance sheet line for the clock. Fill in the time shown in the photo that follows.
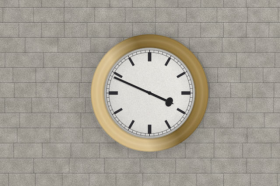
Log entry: 3:49
